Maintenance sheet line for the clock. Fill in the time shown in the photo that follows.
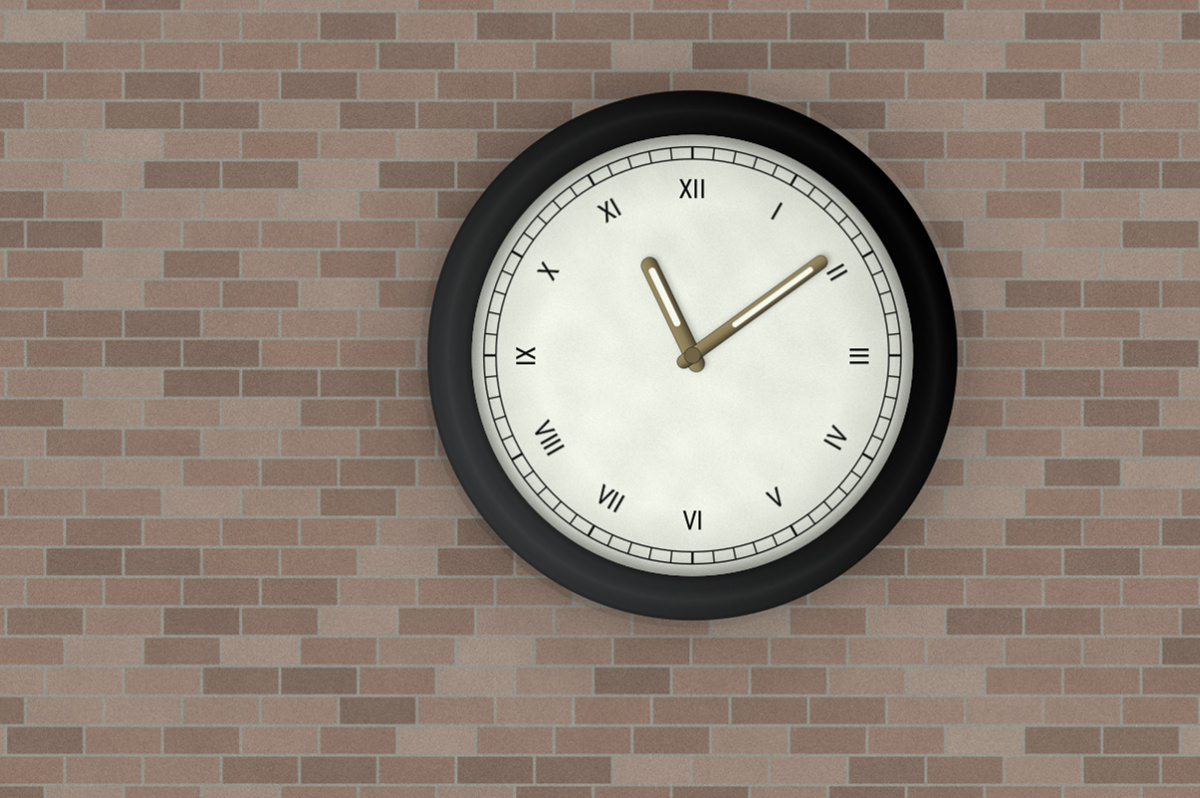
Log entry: 11:09
